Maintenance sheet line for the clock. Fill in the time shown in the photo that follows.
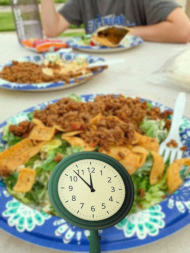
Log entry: 11:53
